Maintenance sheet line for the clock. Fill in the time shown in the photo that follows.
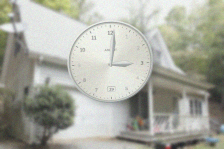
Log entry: 3:01
